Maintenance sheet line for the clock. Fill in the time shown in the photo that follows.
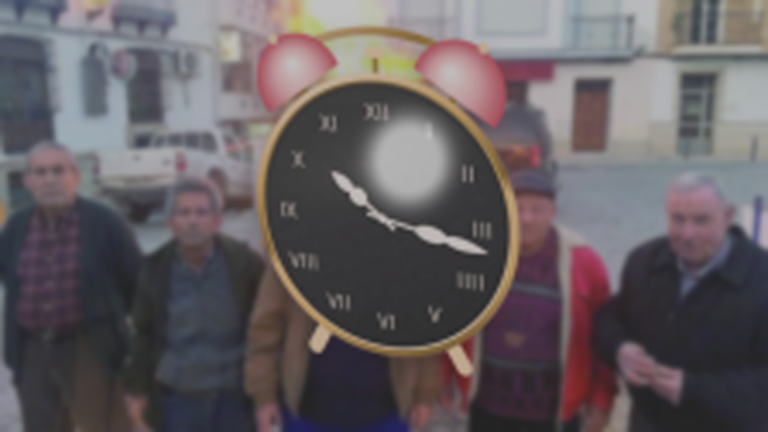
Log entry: 10:17
